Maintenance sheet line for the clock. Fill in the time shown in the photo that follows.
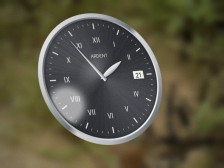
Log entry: 1:54
